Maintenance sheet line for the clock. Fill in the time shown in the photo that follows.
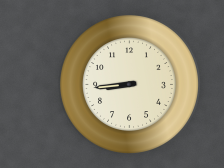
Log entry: 8:44
